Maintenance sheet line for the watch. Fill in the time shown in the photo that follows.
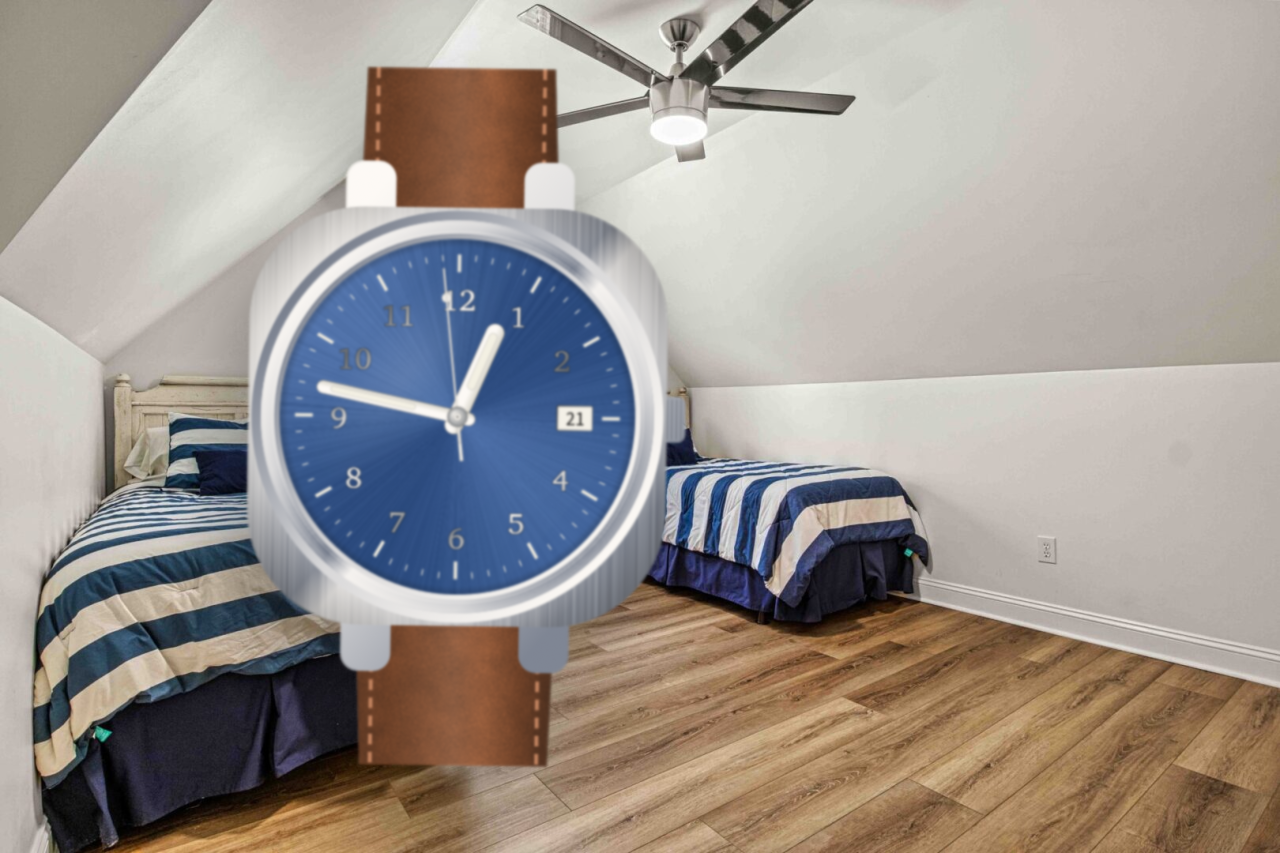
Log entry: 12:46:59
